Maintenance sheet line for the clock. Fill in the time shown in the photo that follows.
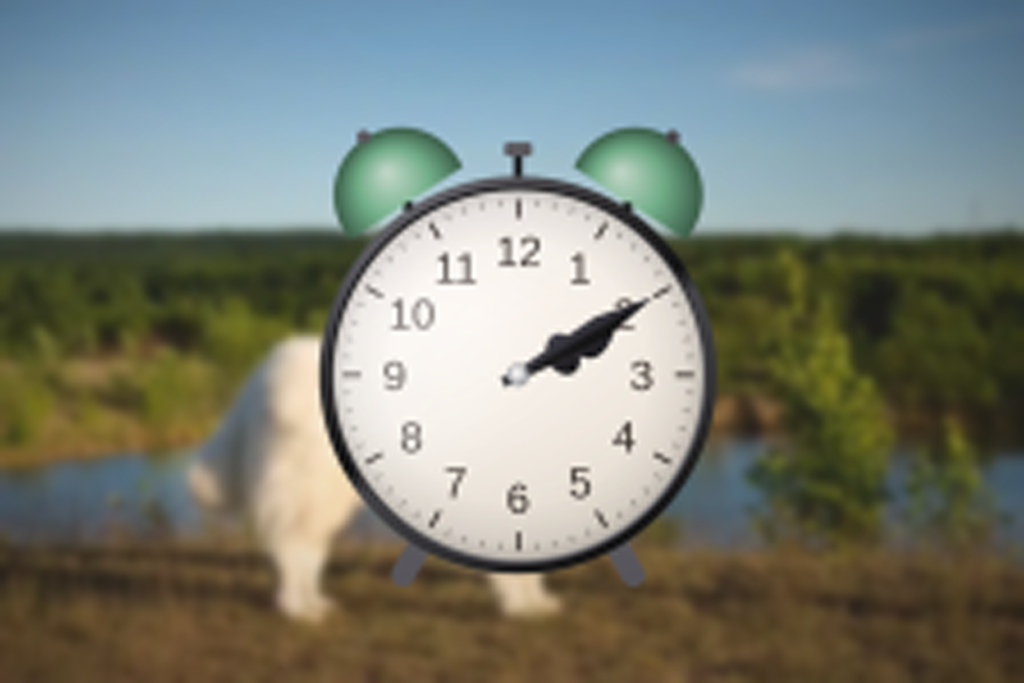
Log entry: 2:10
